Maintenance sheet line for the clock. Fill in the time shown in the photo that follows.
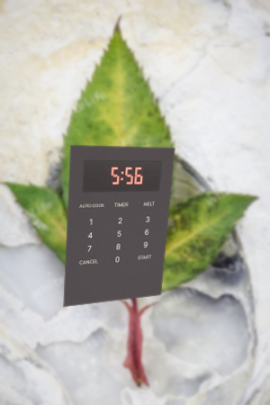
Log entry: 5:56
